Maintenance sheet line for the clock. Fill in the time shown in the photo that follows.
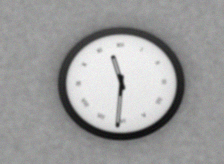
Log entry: 11:31
